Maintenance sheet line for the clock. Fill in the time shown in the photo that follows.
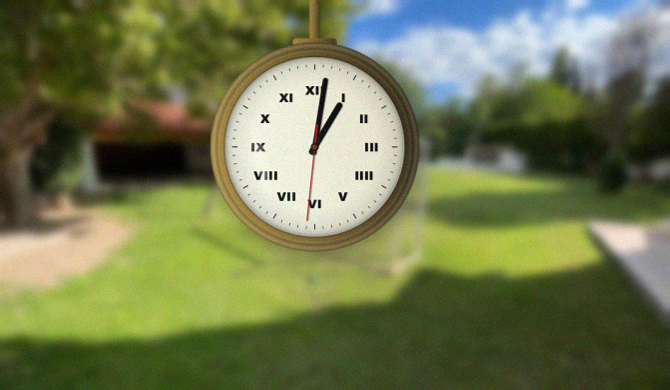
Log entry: 1:01:31
